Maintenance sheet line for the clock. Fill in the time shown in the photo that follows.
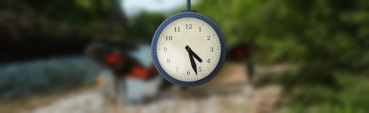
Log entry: 4:27
